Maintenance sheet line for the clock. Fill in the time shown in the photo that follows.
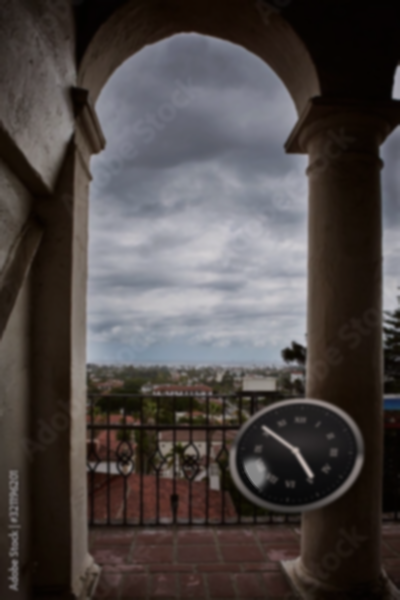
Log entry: 4:51
